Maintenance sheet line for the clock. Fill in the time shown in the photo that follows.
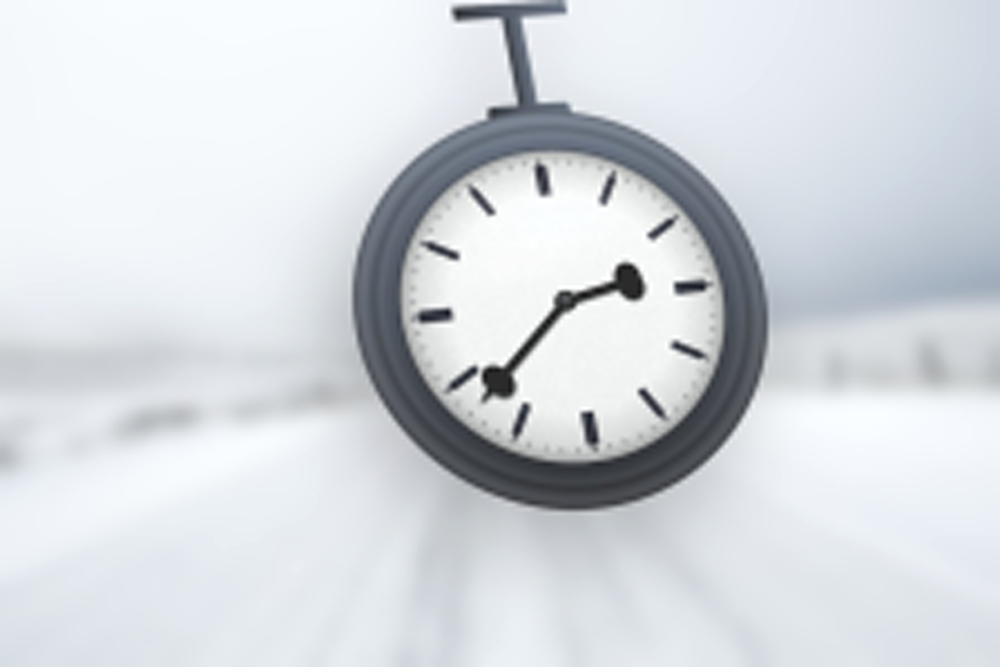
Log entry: 2:38
